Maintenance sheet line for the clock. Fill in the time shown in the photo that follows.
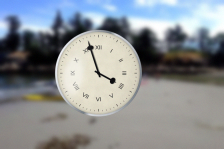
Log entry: 3:57
